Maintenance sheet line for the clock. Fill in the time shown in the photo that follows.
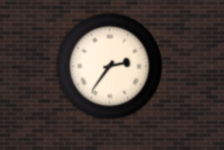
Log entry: 2:36
